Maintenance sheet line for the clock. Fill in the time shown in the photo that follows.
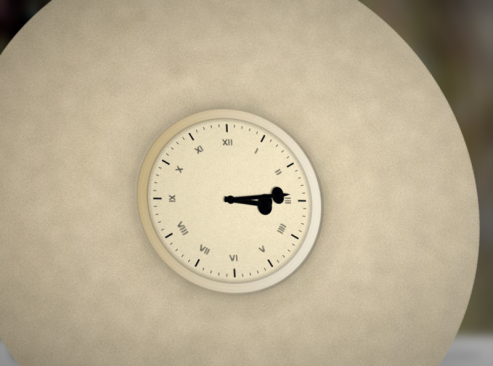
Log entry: 3:14
